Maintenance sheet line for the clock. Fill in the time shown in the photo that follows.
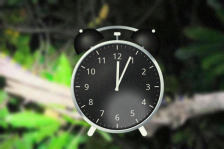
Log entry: 12:04
